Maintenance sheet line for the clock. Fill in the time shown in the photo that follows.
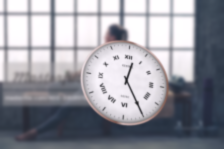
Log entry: 12:25
